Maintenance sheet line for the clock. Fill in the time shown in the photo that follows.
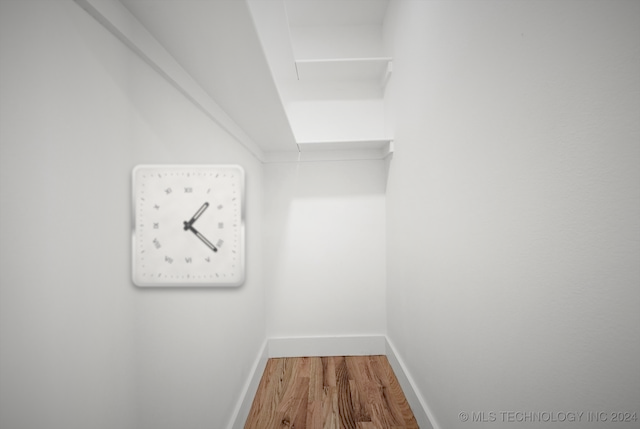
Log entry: 1:22
